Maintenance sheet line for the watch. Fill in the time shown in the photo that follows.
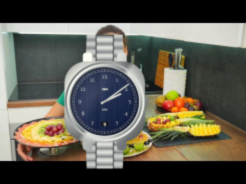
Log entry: 2:09
